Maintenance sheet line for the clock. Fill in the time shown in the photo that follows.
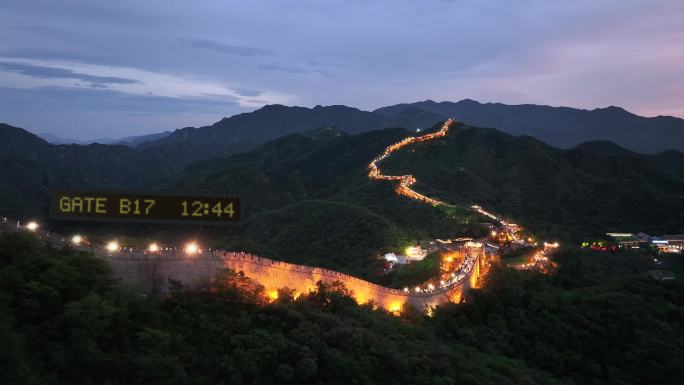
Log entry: 12:44
